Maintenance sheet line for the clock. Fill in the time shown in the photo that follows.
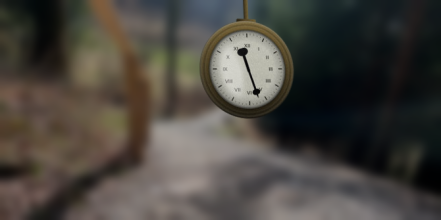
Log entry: 11:27
